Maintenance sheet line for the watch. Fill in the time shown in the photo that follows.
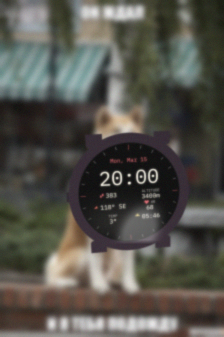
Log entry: 20:00
